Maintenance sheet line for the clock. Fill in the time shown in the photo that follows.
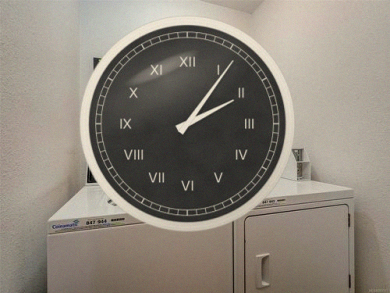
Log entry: 2:06
